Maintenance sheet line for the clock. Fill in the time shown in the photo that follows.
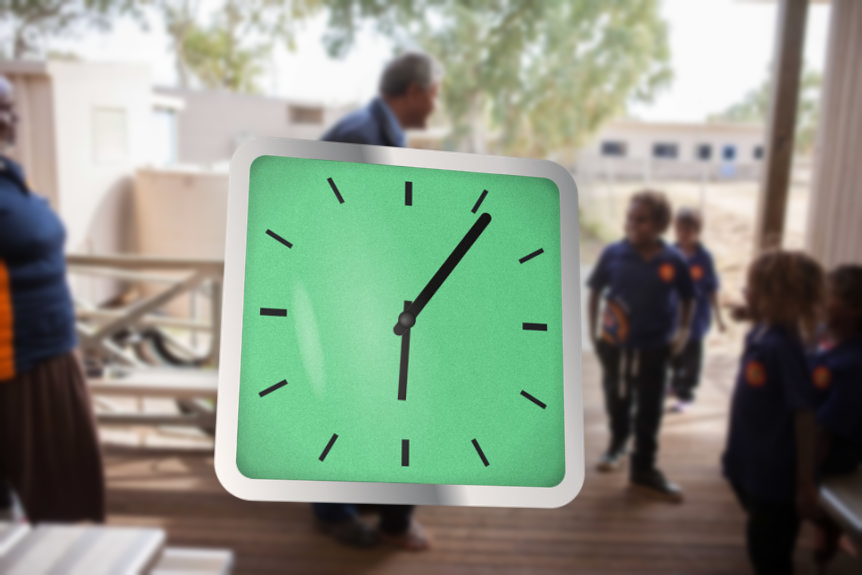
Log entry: 6:06
